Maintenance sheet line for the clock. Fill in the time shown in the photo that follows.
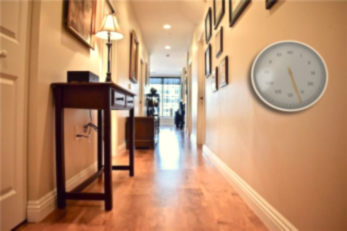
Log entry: 5:27
